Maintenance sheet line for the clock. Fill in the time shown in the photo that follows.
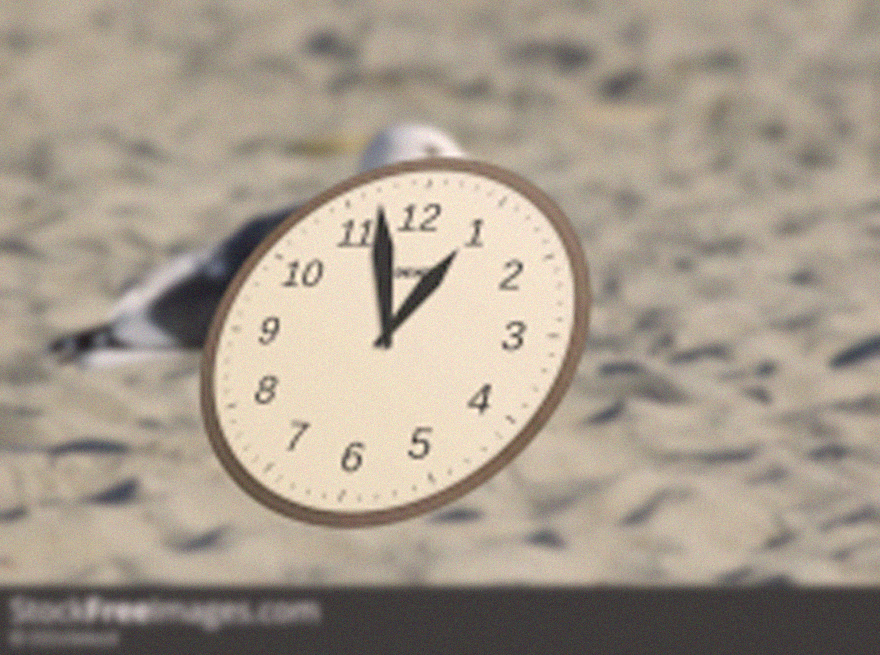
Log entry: 12:57
